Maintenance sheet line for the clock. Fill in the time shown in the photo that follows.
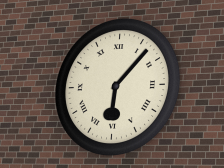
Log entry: 6:07
